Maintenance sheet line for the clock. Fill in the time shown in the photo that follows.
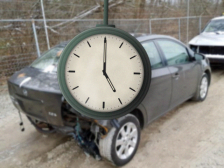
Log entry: 5:00
